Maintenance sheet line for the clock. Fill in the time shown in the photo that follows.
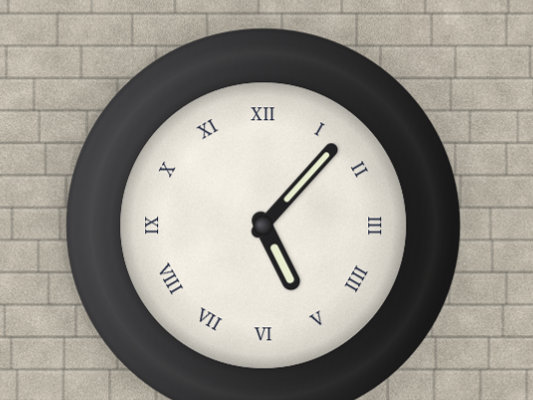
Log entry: 5:07
